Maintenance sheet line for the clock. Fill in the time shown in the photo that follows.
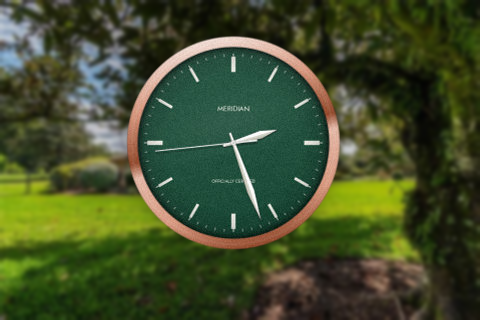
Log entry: 2:26:44
